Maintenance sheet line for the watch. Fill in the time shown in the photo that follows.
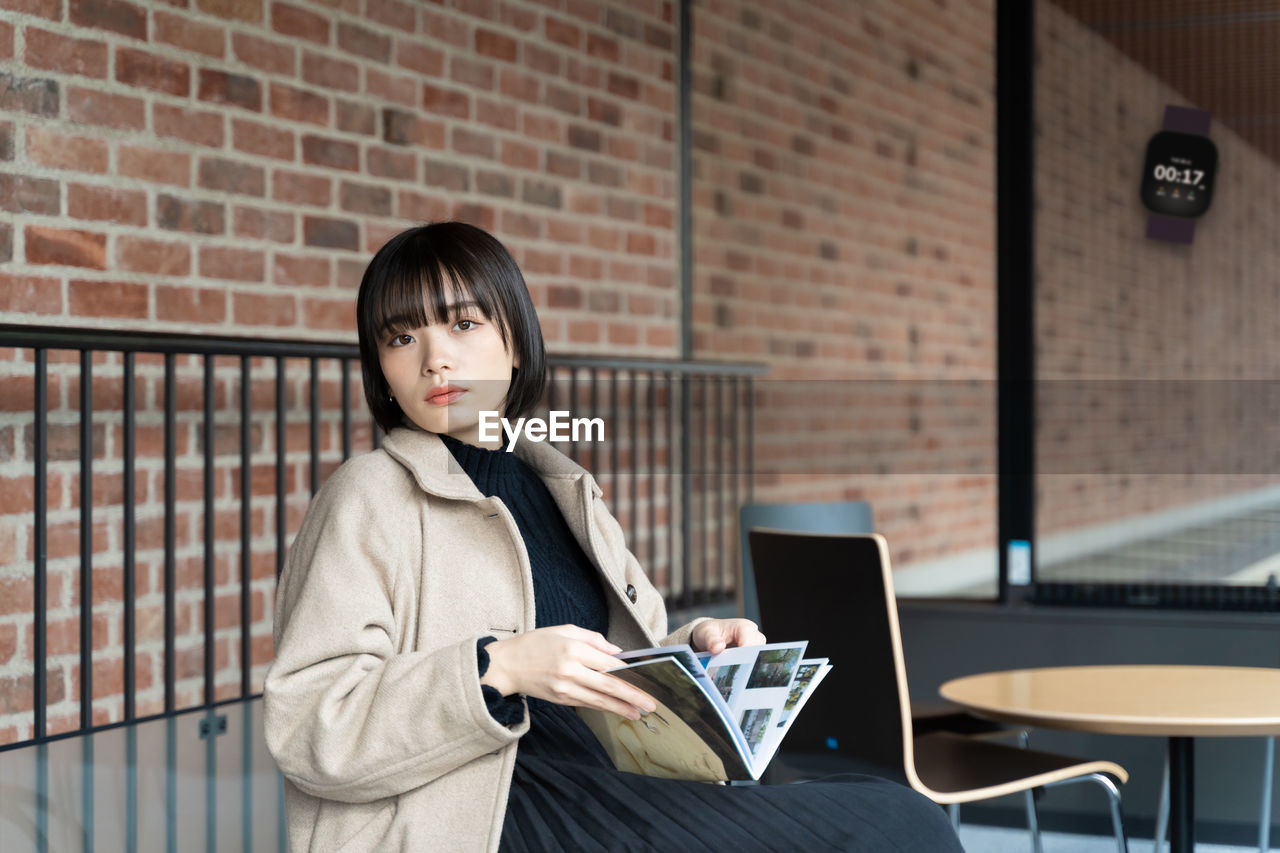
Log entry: 0:17
